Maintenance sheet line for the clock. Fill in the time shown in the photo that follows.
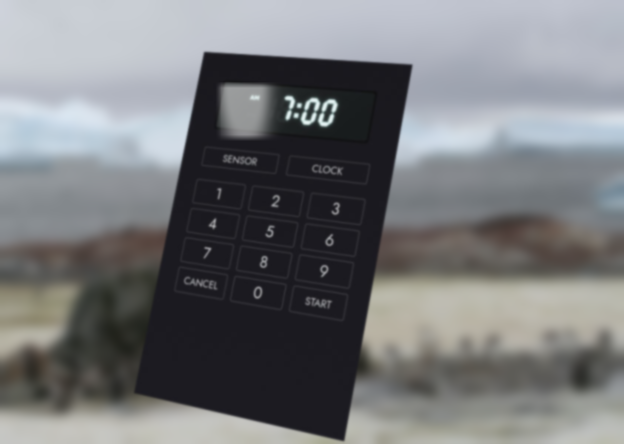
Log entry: 7:00
